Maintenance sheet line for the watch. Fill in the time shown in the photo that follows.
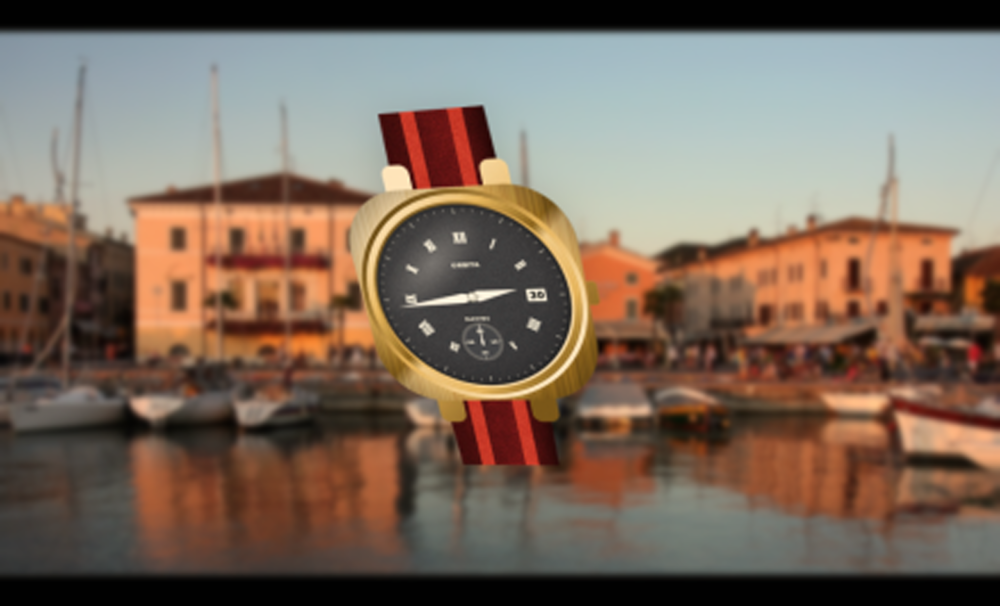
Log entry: 2:44
